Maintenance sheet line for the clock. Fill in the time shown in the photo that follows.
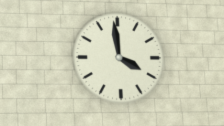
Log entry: 3:59
